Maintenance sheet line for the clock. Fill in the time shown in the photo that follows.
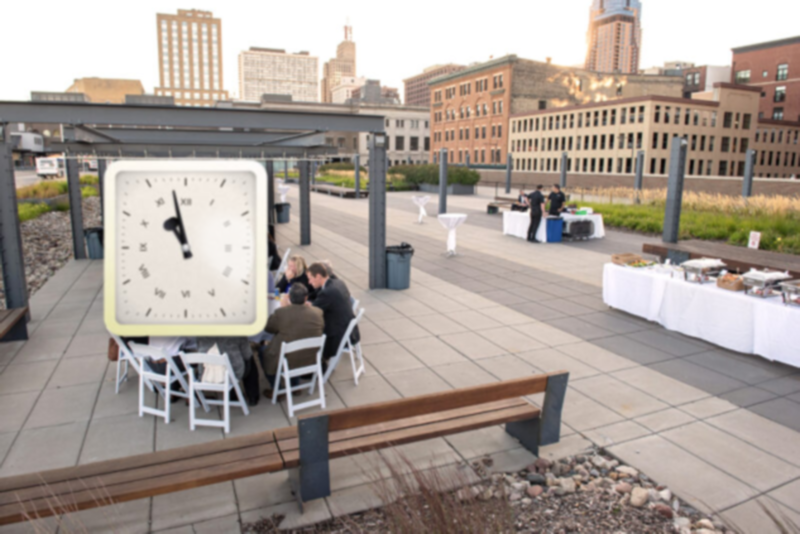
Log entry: 10:58
